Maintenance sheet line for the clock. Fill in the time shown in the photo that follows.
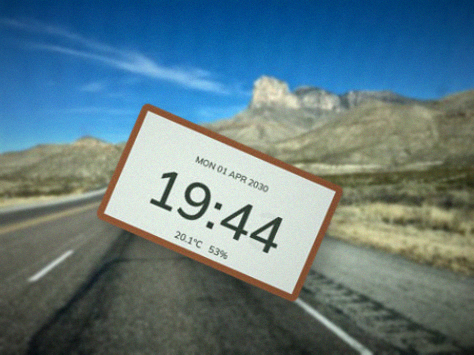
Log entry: 19:44
